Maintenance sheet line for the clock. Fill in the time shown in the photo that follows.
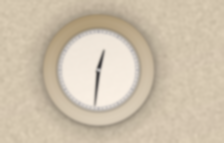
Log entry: 12:31
